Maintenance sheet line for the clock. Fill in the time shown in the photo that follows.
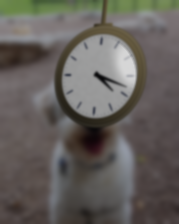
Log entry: 4:18
